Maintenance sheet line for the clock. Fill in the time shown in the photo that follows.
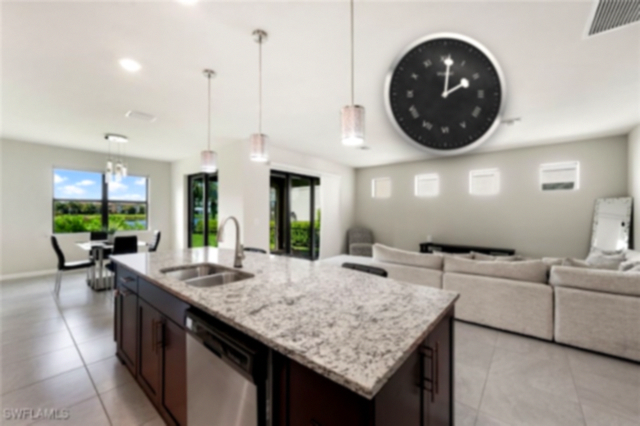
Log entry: 2:01
